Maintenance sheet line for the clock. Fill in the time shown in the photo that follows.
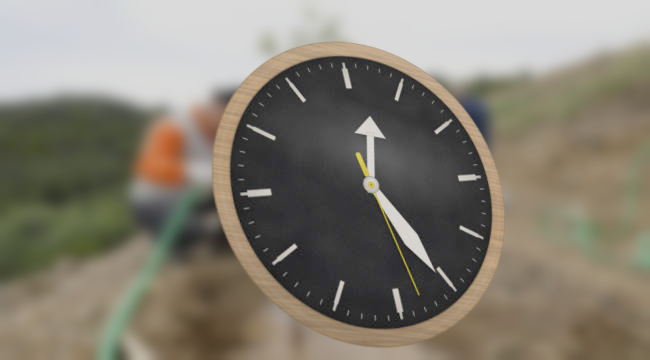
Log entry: 12:25:28
